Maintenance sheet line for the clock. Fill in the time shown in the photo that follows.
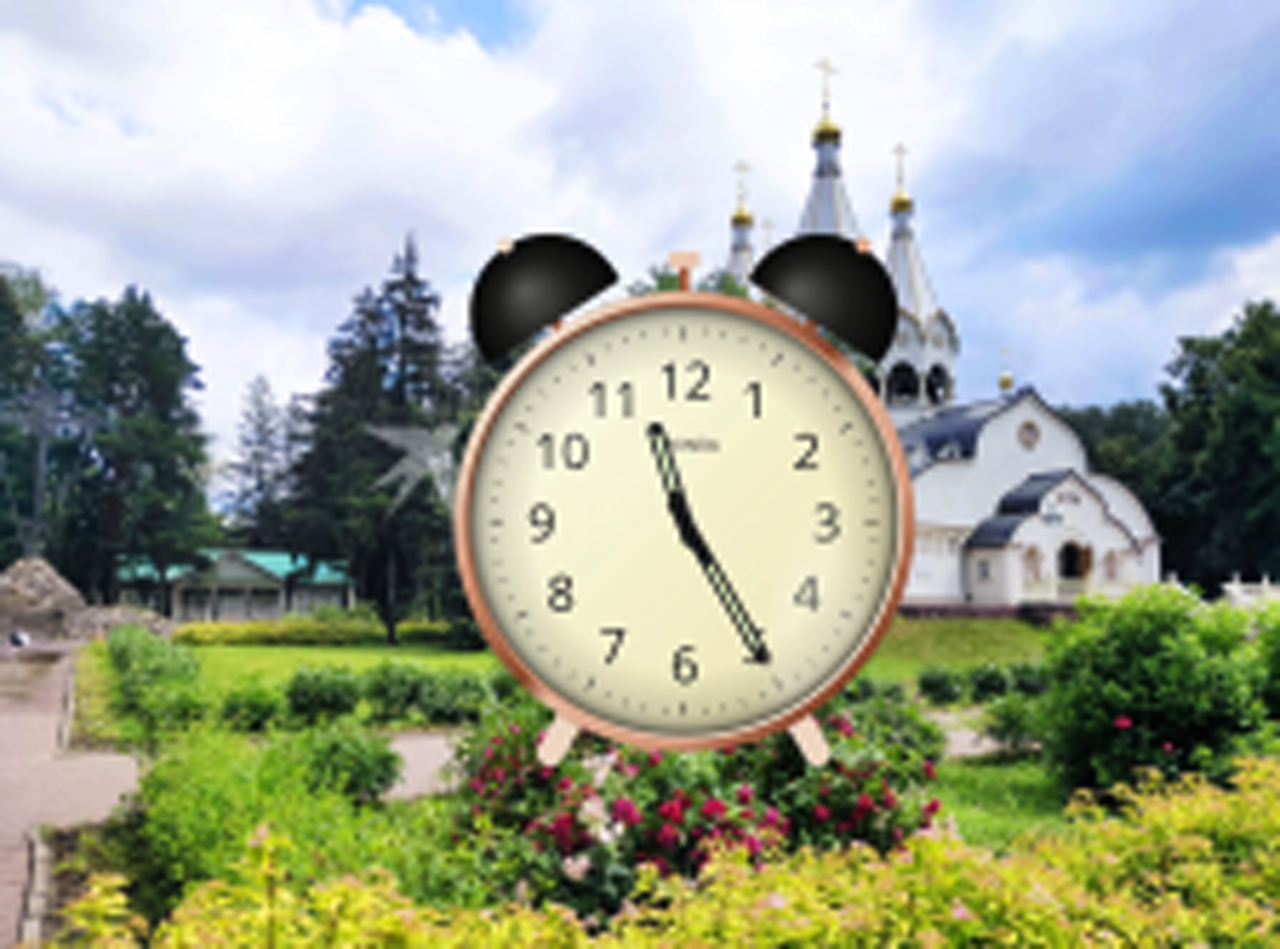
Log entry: 11:25
